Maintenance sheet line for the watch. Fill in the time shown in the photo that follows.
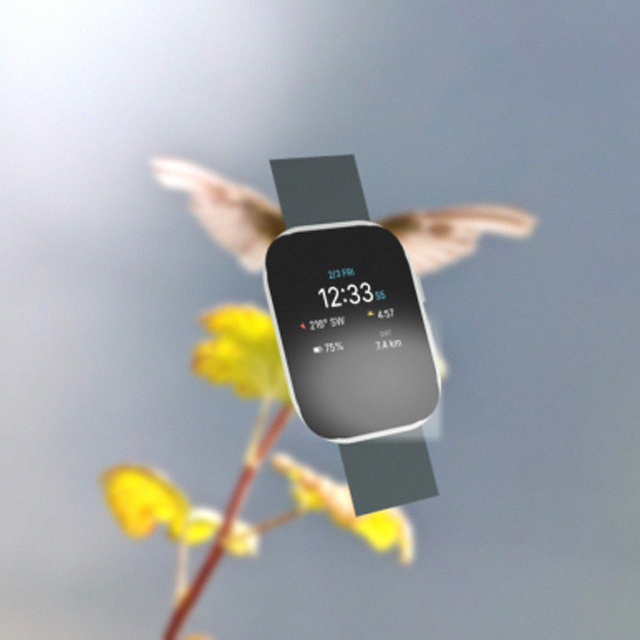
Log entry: 12:33
